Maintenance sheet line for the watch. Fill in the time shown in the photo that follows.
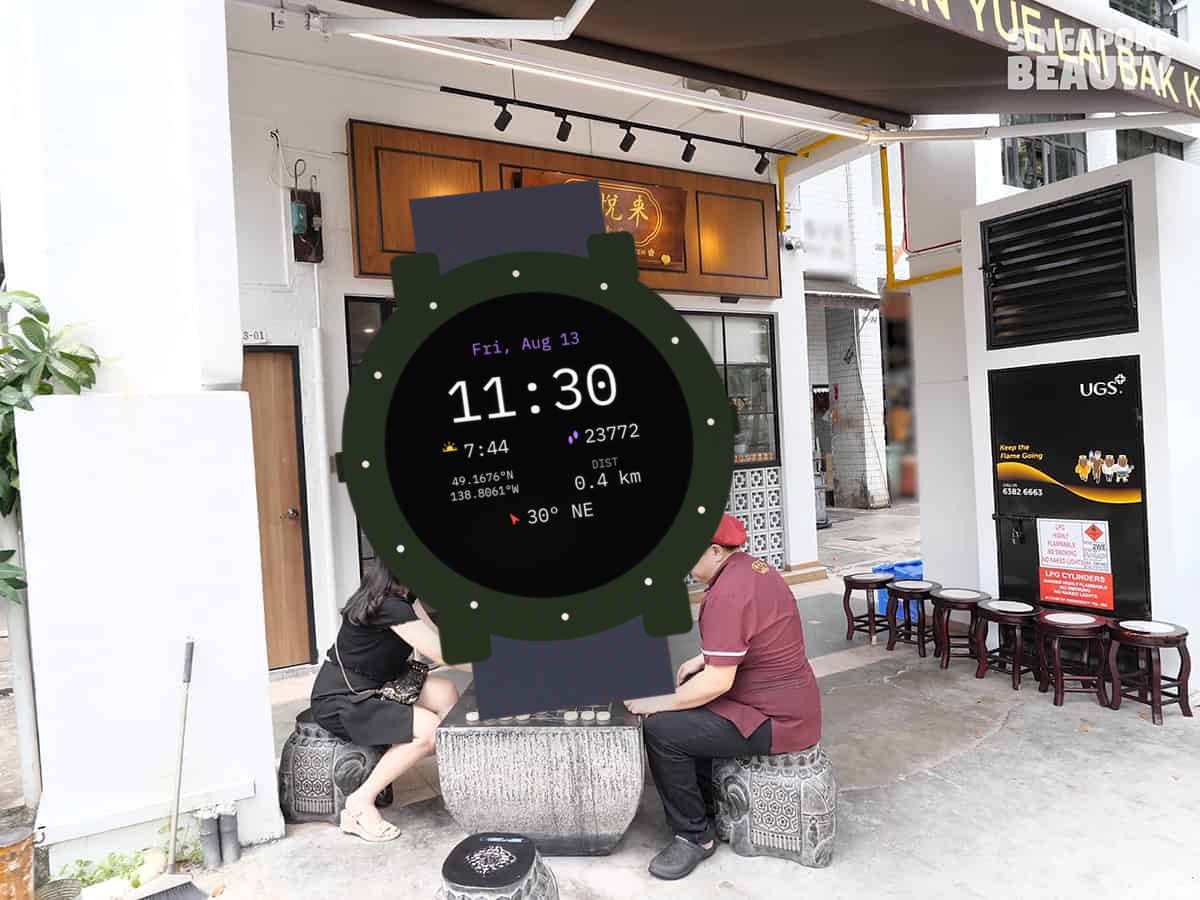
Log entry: 11:30
